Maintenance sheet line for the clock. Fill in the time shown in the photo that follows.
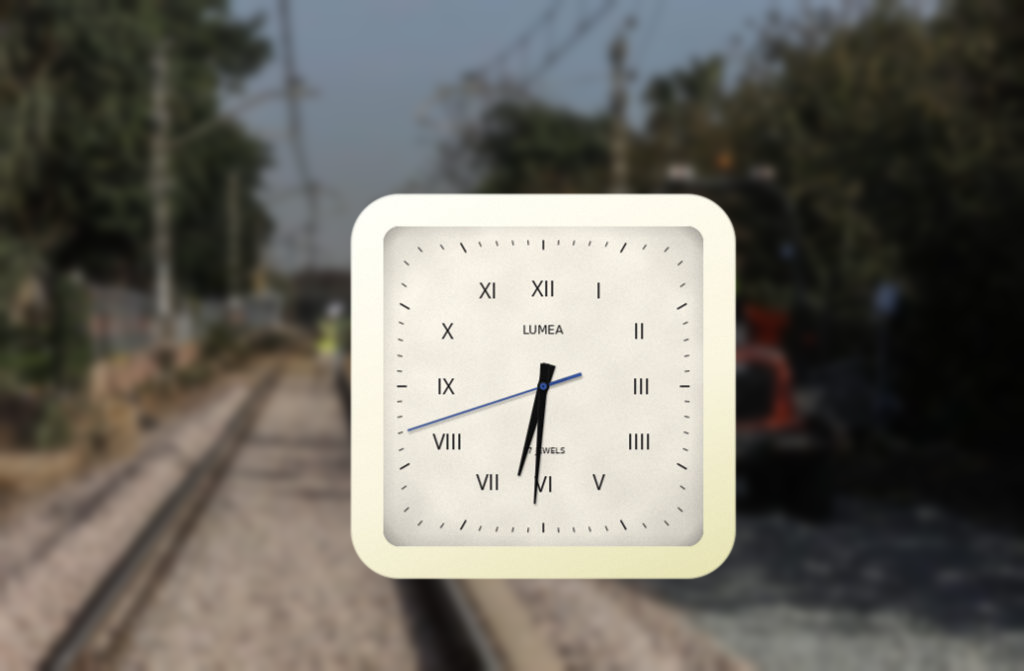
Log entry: 6:30:42
